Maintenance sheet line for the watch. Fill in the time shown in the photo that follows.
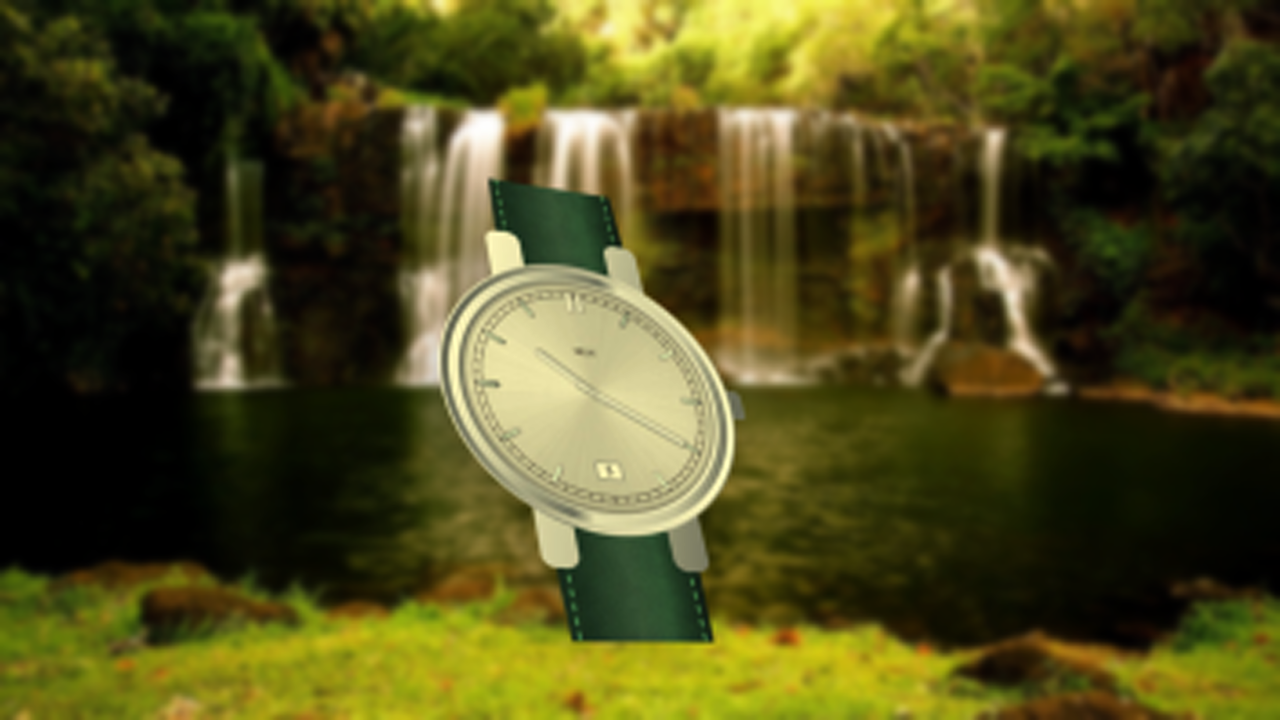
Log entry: 10:20
